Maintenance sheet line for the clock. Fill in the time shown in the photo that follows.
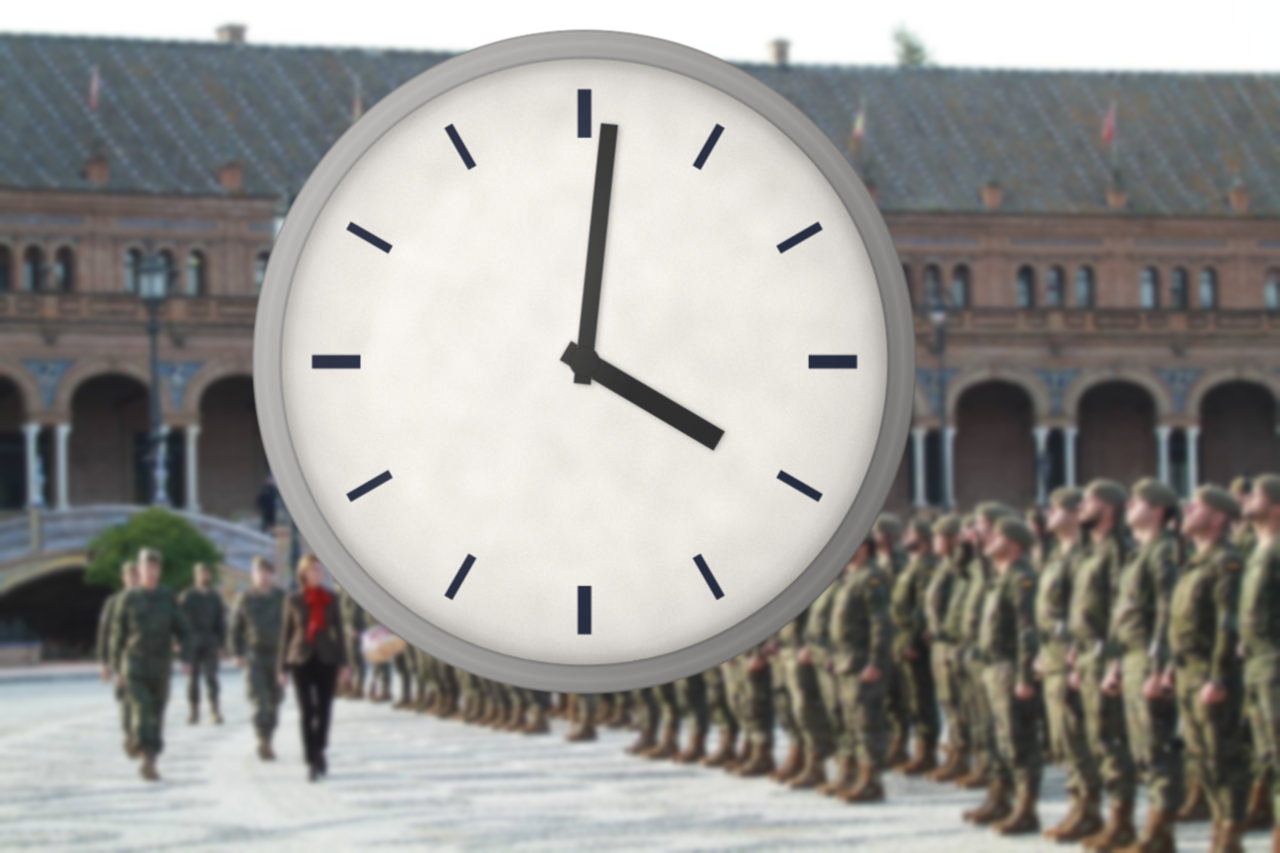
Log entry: 4:01
